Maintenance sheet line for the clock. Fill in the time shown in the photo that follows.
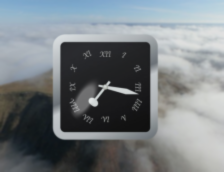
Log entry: 7:17
